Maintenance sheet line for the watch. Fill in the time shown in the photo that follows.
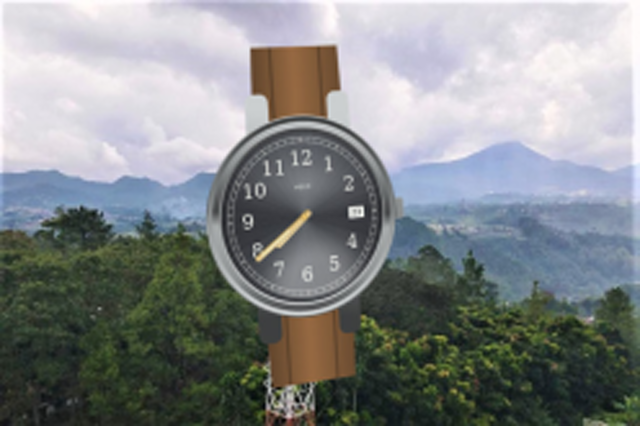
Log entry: 7:39
